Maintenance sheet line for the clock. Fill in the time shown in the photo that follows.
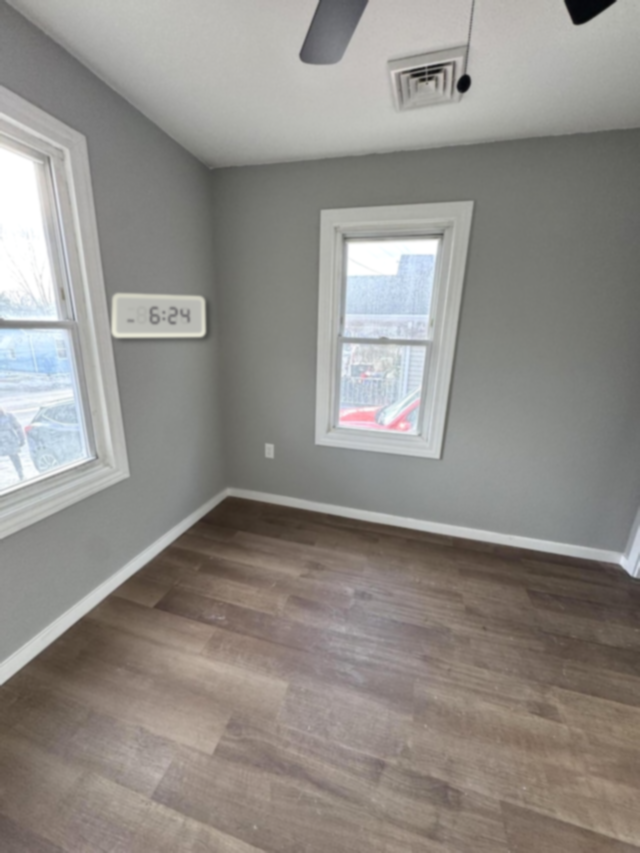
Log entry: 6:24
